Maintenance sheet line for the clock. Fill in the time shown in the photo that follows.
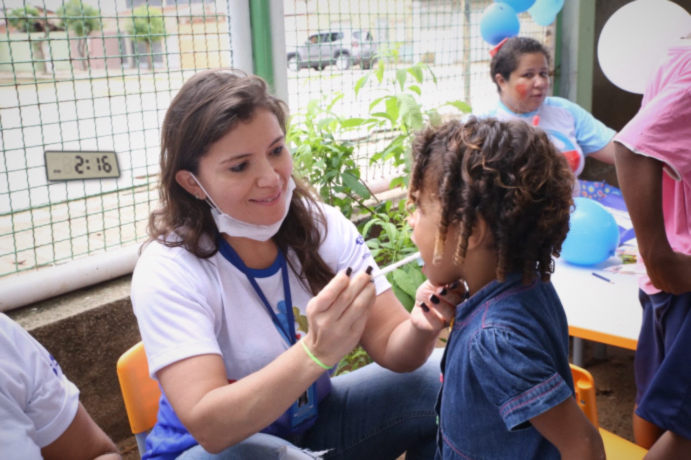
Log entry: 2:16
